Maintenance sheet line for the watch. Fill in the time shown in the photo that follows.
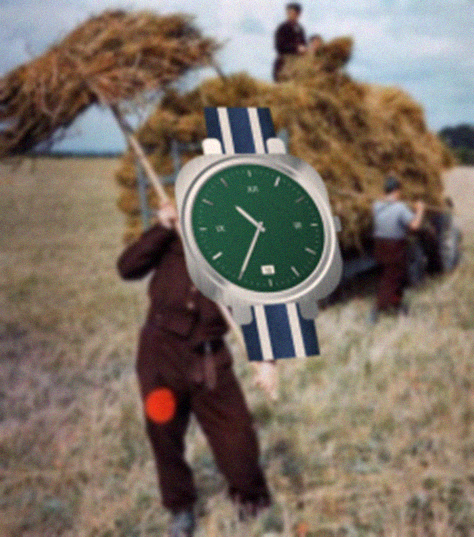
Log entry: 10:35
